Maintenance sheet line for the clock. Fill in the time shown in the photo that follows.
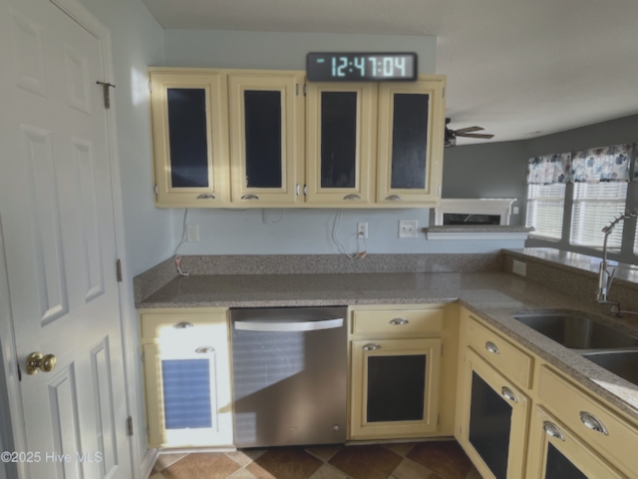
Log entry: 12:47:04
